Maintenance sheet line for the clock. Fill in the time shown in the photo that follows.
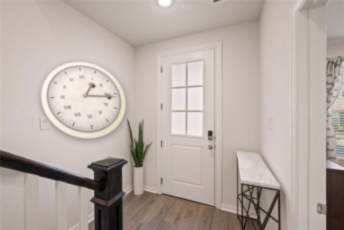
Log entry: 1:16
